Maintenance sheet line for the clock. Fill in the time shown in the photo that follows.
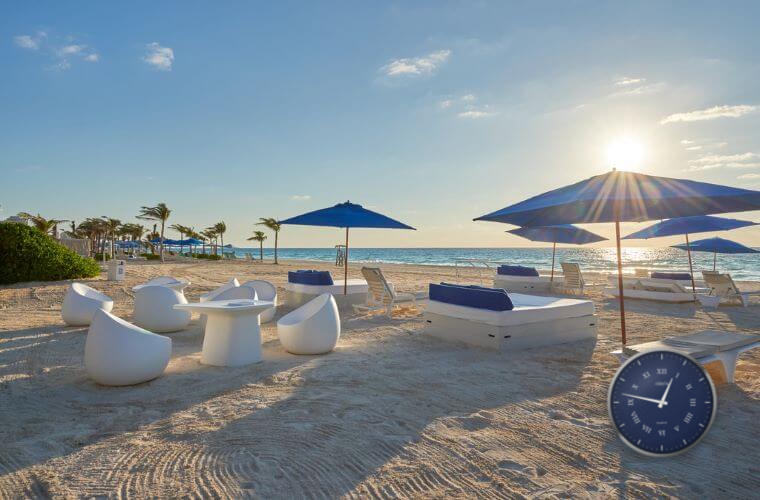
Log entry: 12:47
